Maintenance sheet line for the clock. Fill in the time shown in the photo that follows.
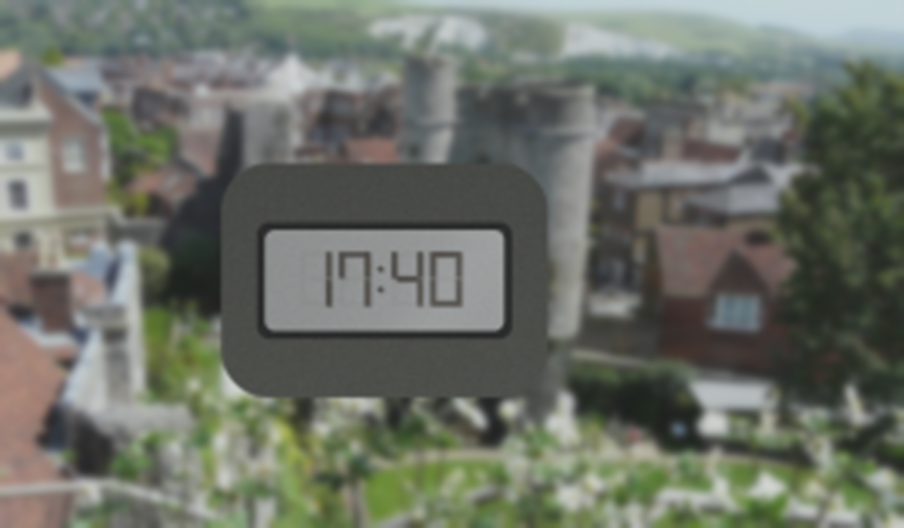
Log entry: 17:40
